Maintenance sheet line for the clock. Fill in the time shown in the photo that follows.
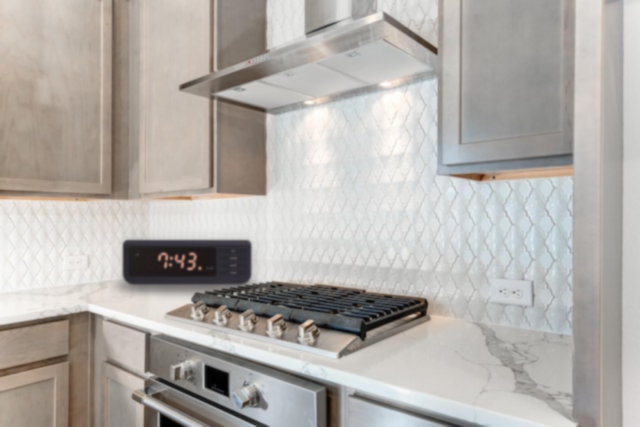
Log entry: 7:43
